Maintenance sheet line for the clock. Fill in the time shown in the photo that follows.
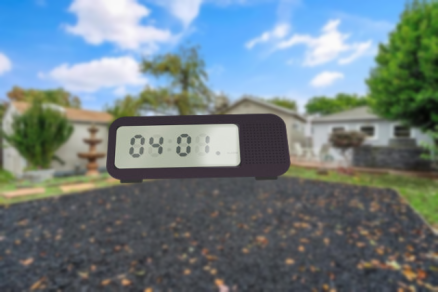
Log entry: 4:01
